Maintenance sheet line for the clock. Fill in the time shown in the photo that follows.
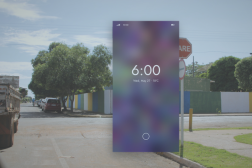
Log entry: 6:00
